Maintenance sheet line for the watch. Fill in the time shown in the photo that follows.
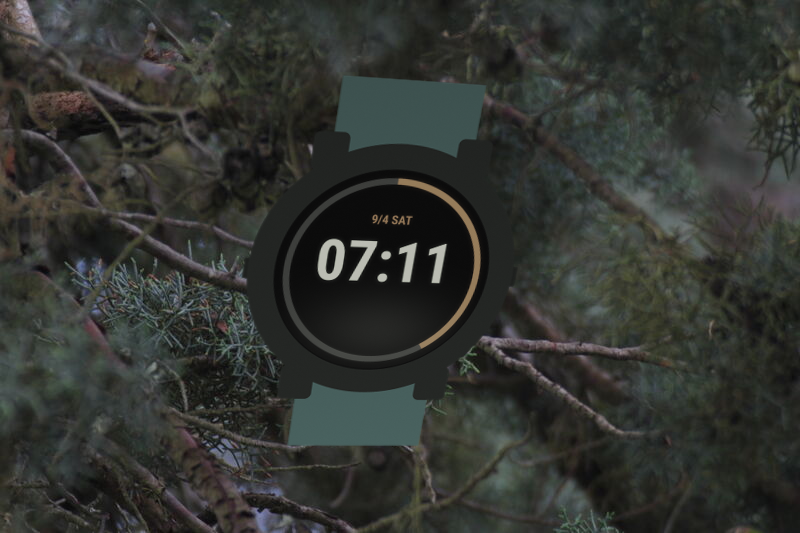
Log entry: 7:11
